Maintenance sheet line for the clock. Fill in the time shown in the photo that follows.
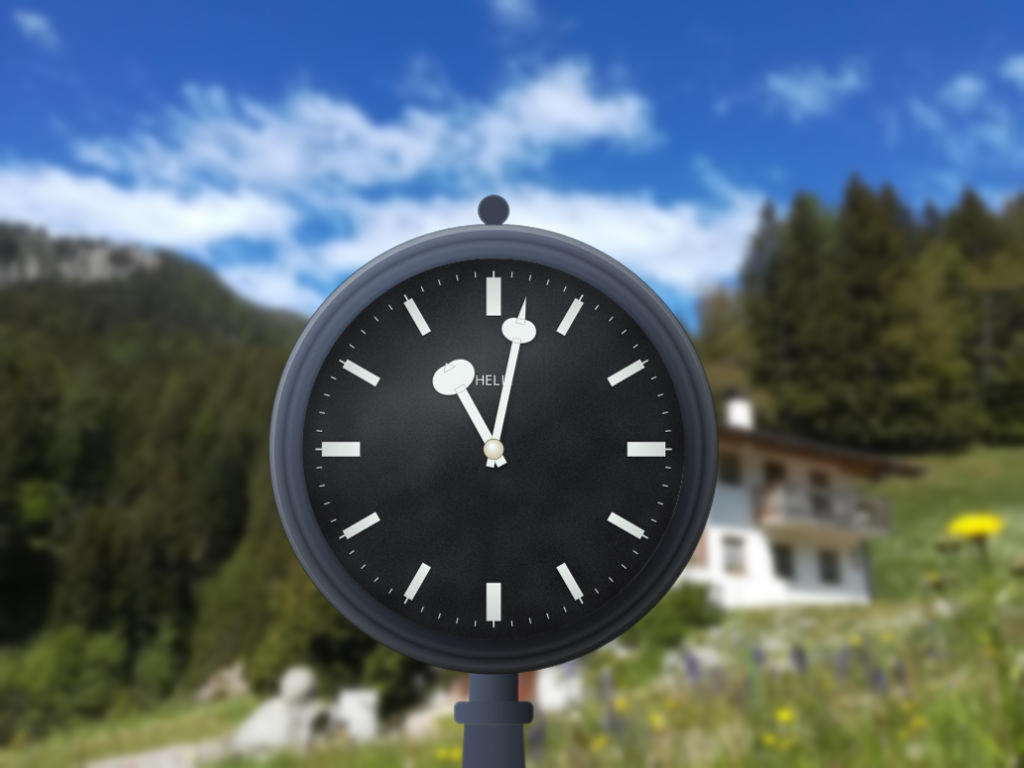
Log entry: 11:02
